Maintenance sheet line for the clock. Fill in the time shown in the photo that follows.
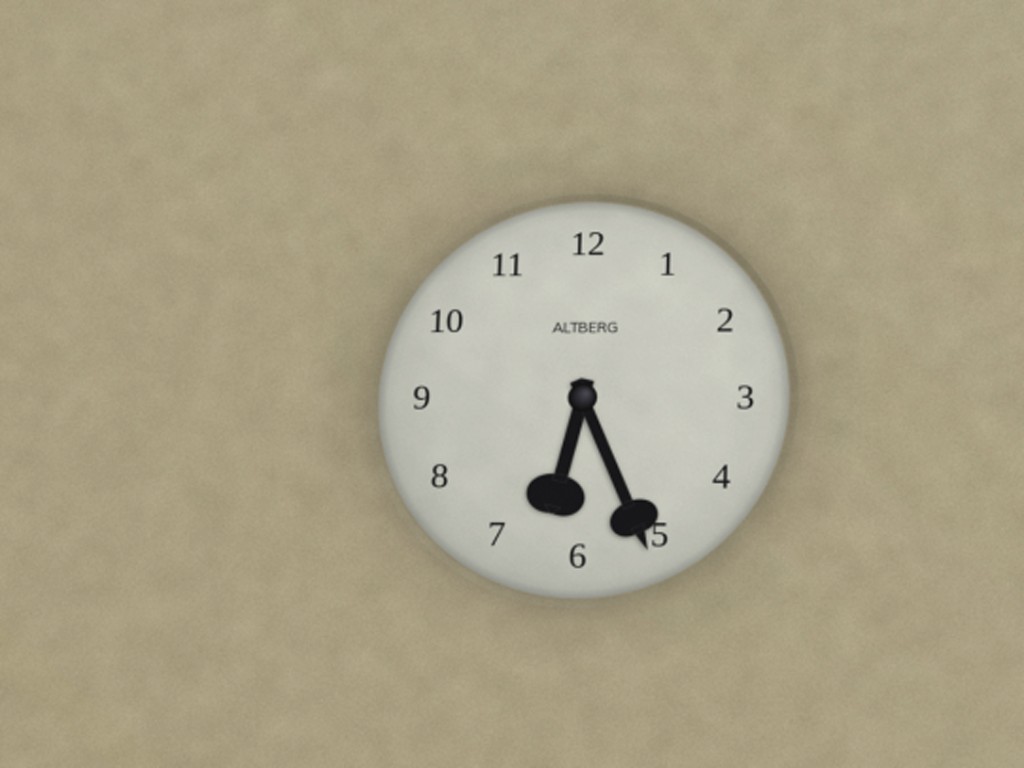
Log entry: 6:26
